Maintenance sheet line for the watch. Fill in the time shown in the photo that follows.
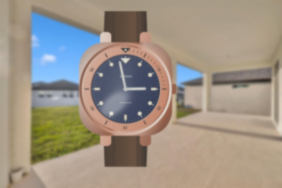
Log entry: 2:58
